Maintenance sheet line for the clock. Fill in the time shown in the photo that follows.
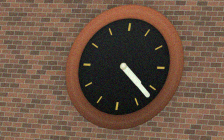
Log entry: 4:22
